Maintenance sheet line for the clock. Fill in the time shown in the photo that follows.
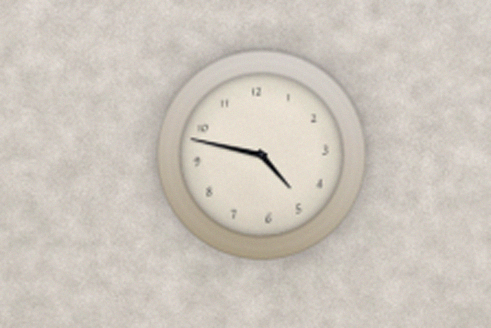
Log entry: 4:48
